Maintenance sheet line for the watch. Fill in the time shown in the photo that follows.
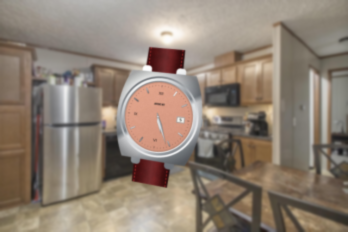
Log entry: 5:26
